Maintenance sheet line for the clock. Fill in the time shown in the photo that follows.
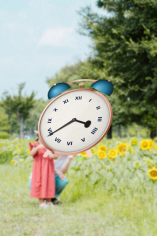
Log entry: 3:39
